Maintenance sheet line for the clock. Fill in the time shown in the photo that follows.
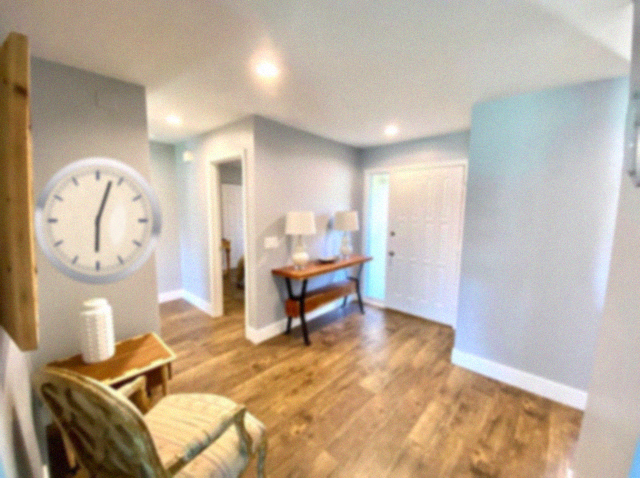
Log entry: 6:03
